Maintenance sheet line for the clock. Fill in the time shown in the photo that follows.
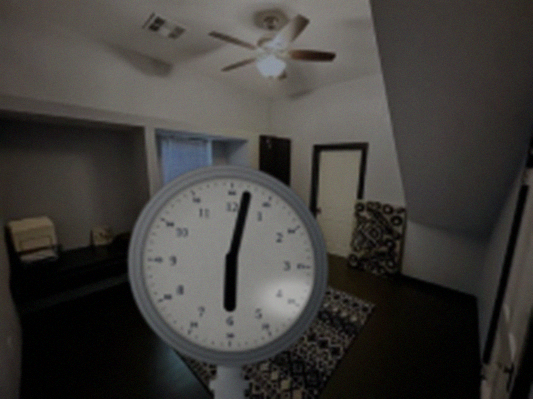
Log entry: 6:02
